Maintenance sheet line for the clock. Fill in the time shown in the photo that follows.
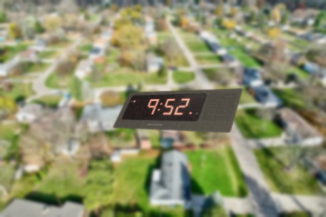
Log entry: 9:52
